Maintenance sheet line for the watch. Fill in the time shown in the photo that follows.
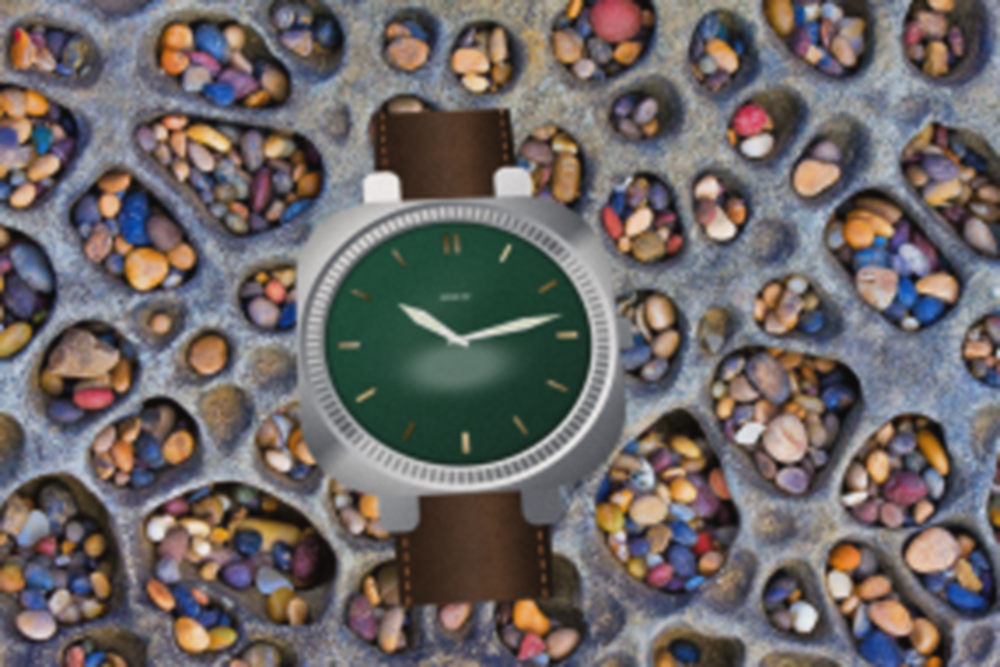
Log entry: 10:13
